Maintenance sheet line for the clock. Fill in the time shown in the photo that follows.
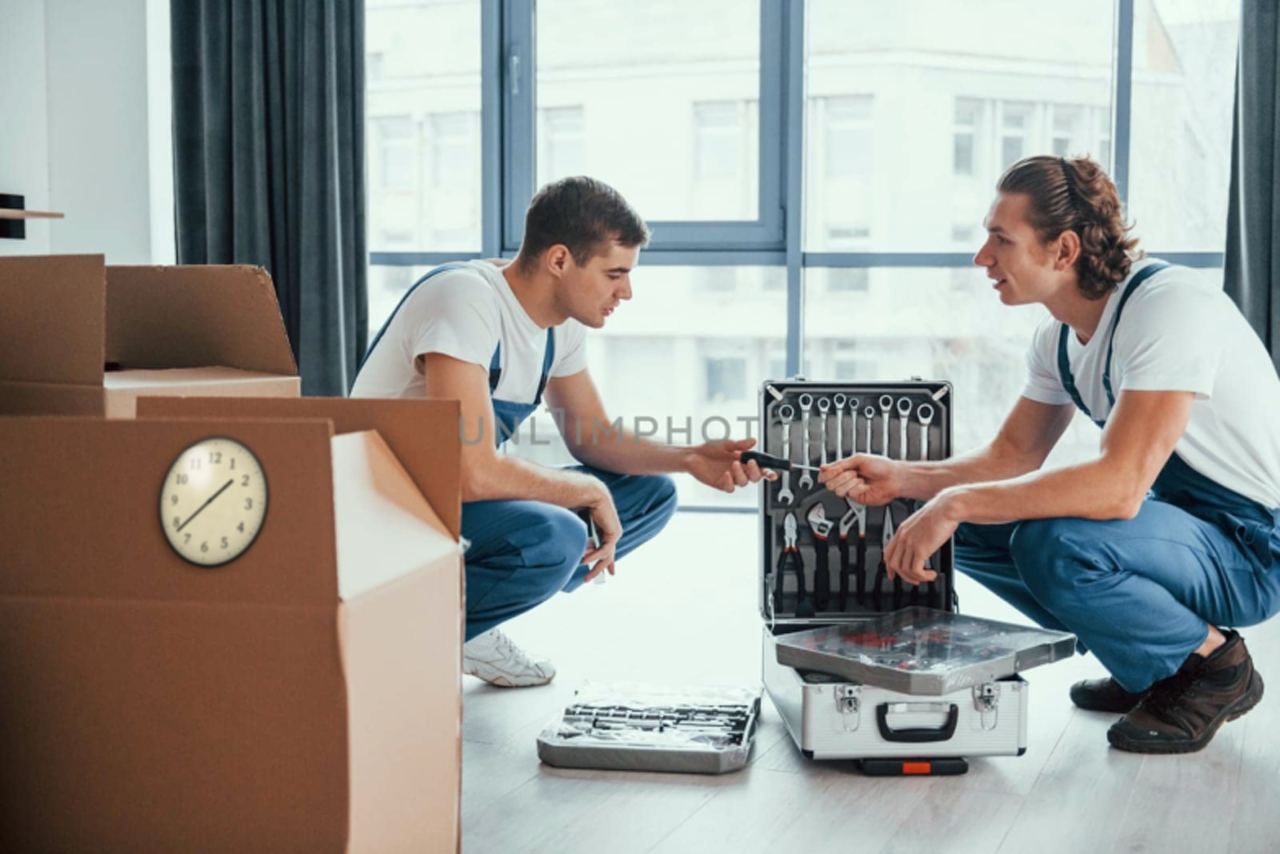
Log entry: 1:38
